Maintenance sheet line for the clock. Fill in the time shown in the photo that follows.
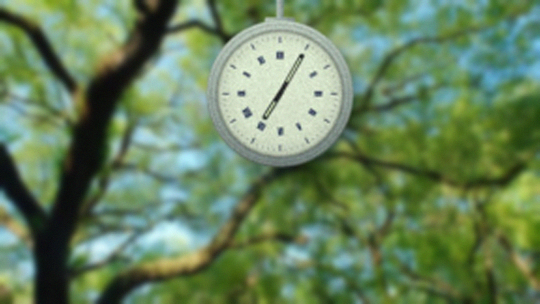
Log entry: 7:05
